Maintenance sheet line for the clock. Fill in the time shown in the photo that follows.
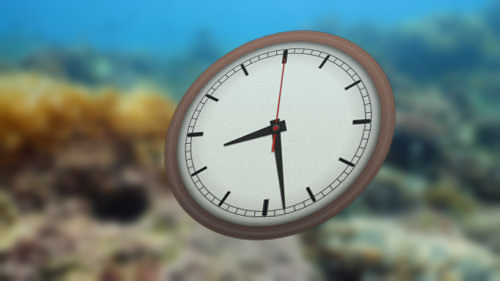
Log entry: 8:28:00
